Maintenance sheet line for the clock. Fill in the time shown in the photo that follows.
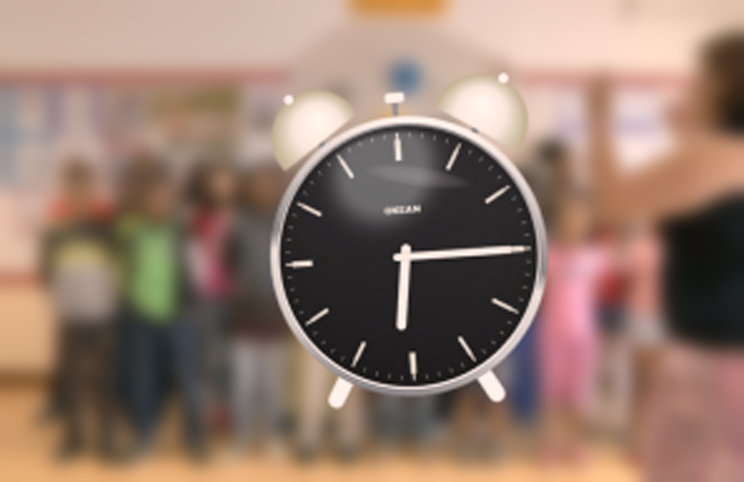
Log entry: 6:15
